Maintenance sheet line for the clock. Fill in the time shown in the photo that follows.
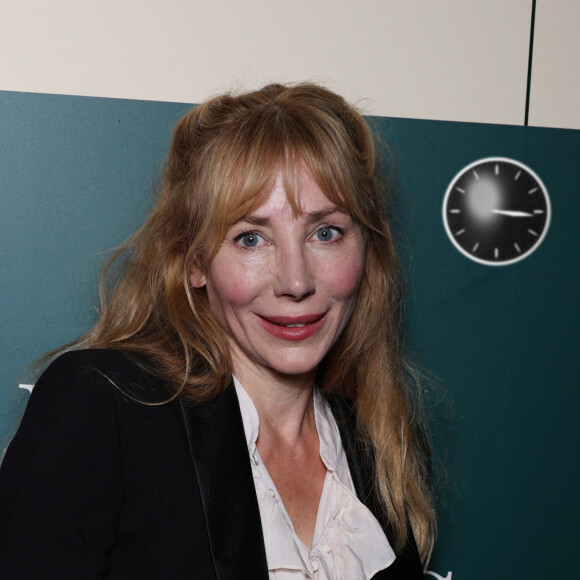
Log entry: 3:16
